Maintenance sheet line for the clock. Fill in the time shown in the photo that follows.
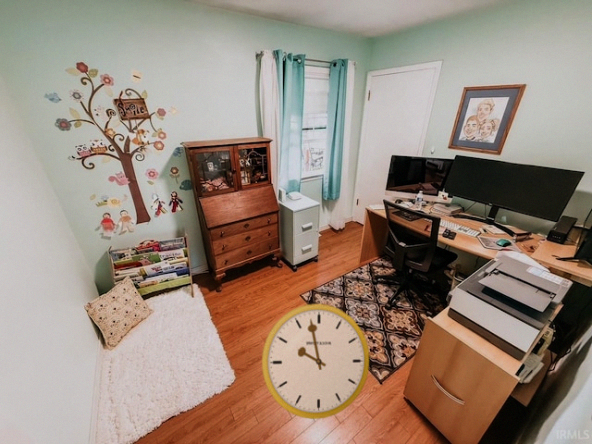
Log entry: 9:58
